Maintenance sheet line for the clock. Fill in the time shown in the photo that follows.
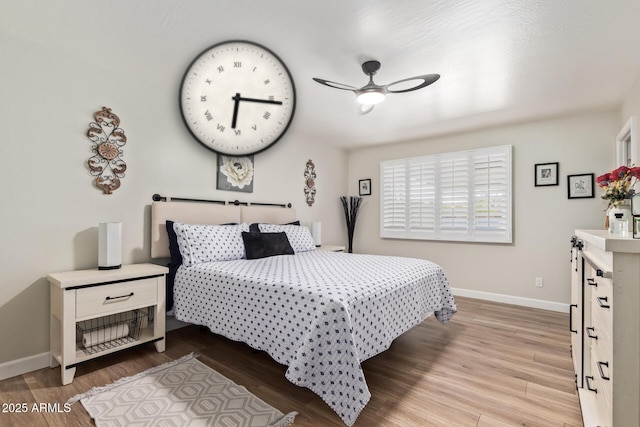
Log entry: 6:16
